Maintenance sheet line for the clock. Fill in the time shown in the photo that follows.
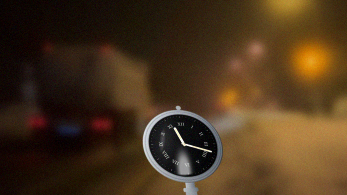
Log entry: 11:18
